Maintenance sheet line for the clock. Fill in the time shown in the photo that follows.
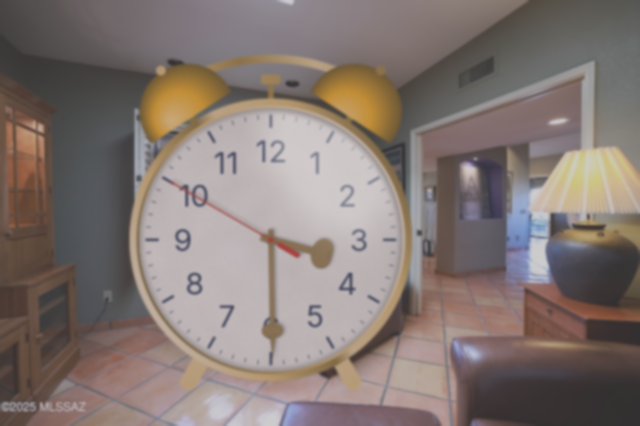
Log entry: 3:29:50
